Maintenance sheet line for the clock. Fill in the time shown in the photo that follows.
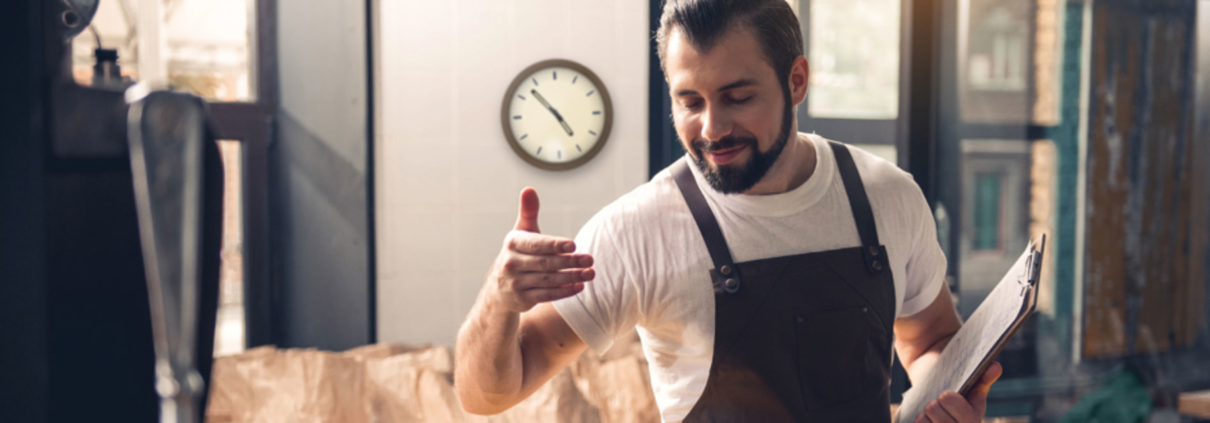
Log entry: 4:53
